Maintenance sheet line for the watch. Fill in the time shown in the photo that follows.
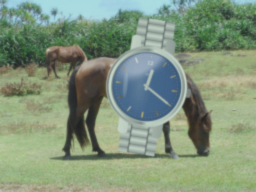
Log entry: 12:20
